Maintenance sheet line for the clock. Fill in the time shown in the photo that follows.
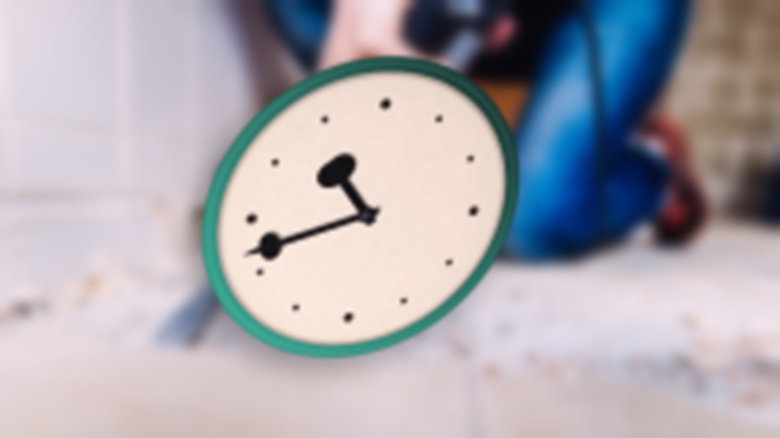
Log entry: 10:42
